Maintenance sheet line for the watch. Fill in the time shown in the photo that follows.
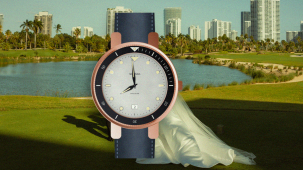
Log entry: 7:59
